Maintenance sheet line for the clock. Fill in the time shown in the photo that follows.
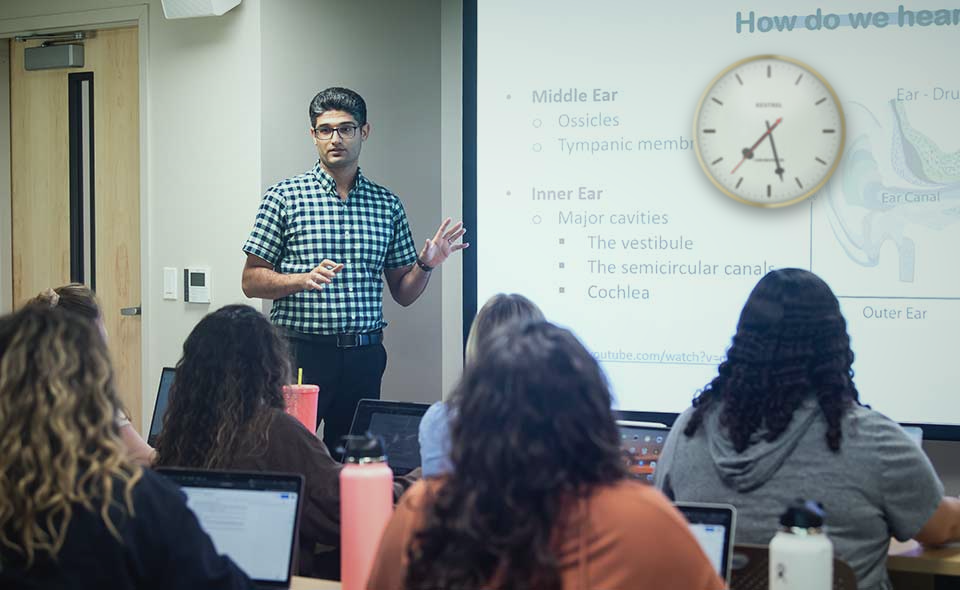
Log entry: 7:27:37
